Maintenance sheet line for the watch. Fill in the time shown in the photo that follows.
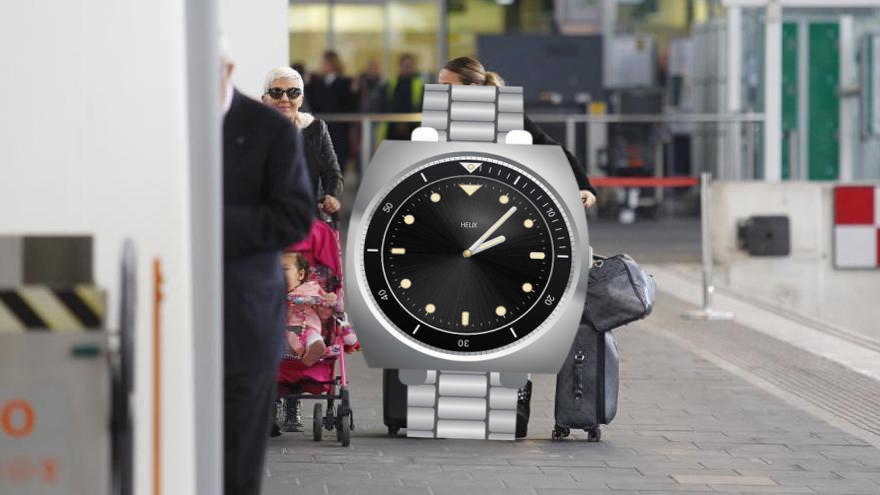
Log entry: 2:07
